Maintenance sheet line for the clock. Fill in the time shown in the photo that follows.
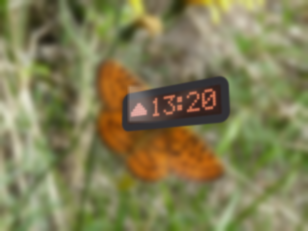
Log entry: 13:20
